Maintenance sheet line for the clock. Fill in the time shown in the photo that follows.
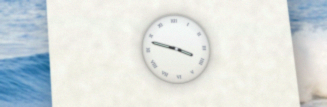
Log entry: 3:48
